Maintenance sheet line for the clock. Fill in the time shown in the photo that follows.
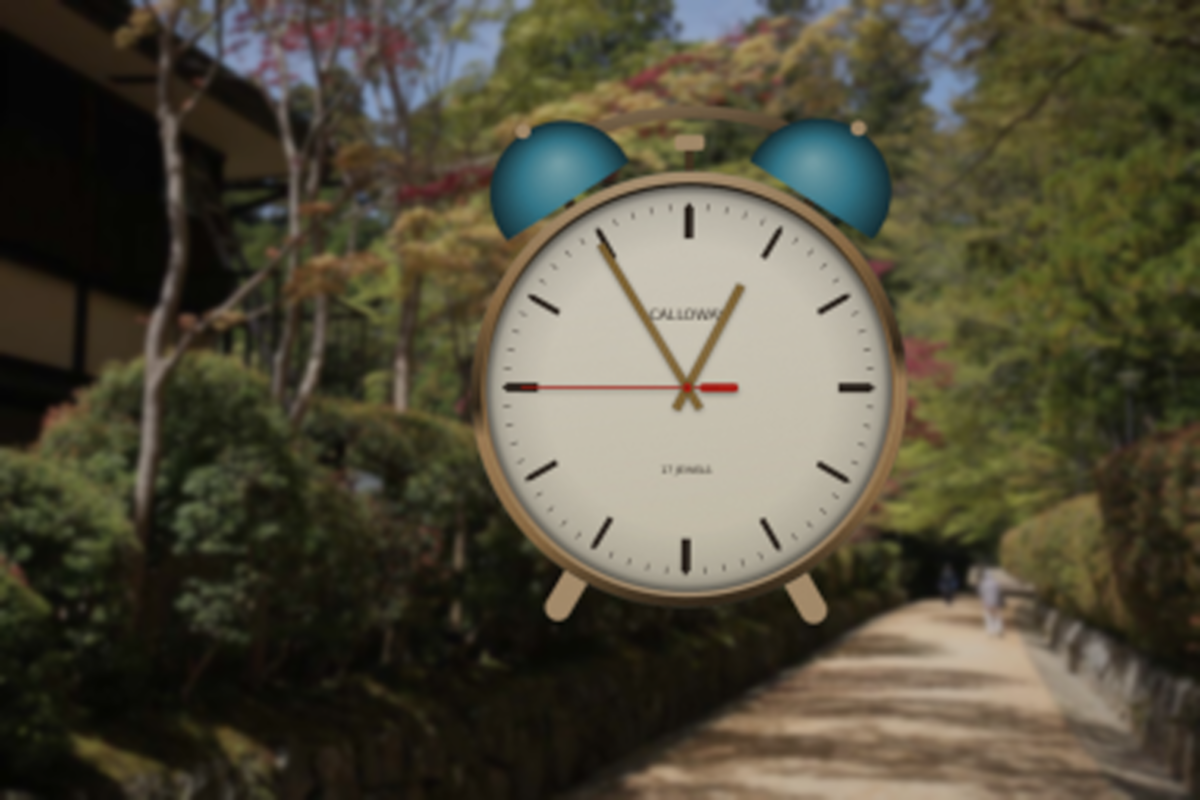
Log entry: 12:54:45
